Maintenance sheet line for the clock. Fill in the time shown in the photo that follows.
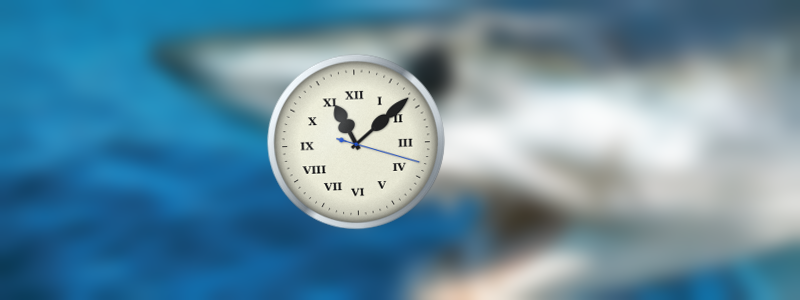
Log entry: 11:08:18
